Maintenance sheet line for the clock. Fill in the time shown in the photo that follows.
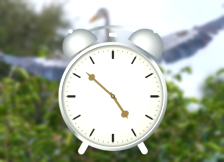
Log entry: 4:52
